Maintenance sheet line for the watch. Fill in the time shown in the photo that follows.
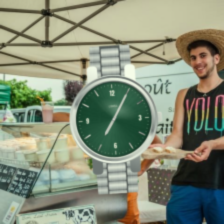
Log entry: 7:05
